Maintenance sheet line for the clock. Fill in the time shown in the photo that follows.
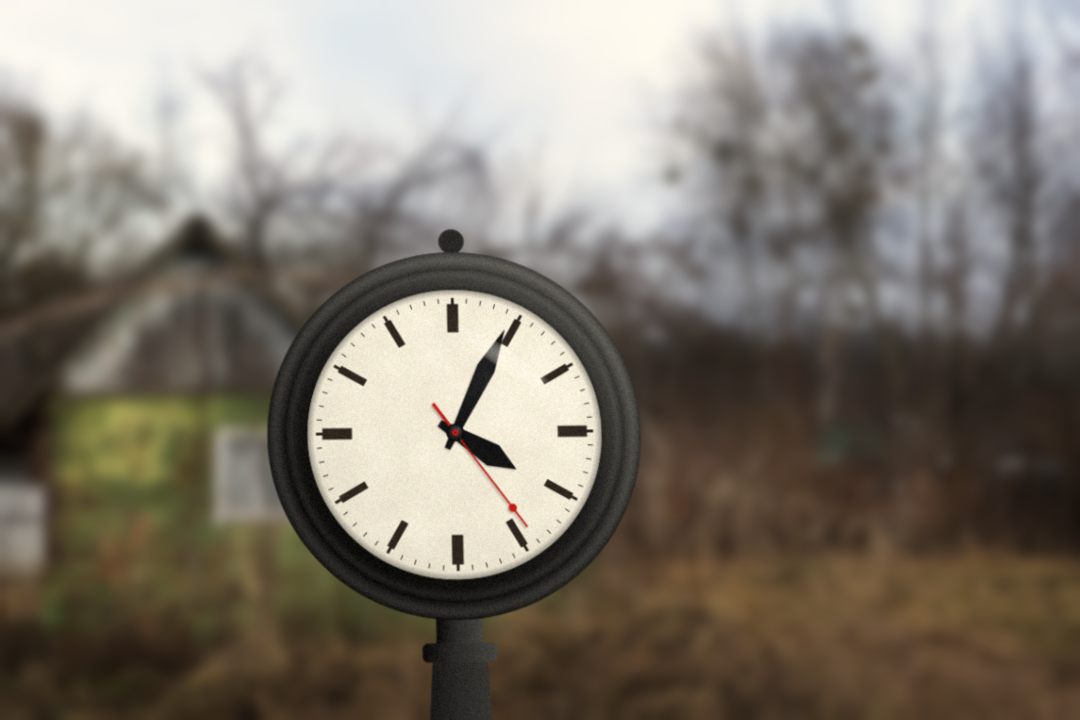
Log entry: 4:04:24
